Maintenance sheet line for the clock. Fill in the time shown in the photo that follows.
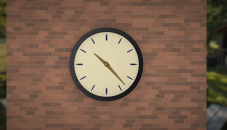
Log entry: 10:23
